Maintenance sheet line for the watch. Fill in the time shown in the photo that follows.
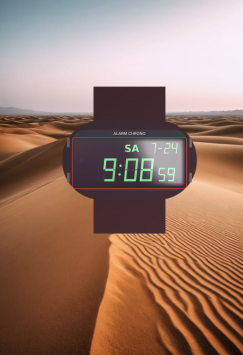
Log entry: 9:08:59
